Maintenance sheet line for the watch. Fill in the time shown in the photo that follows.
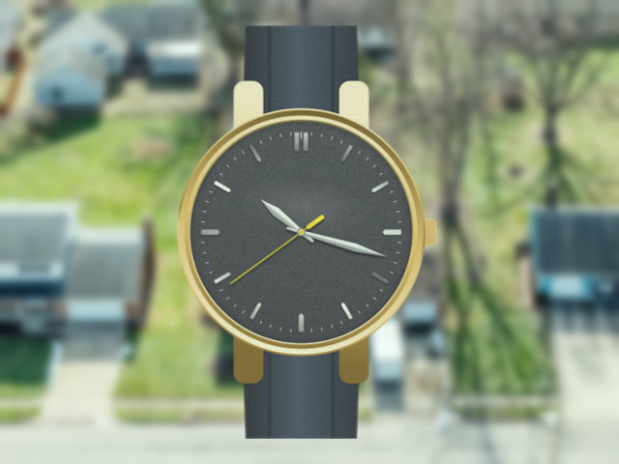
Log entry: 10:17:39
